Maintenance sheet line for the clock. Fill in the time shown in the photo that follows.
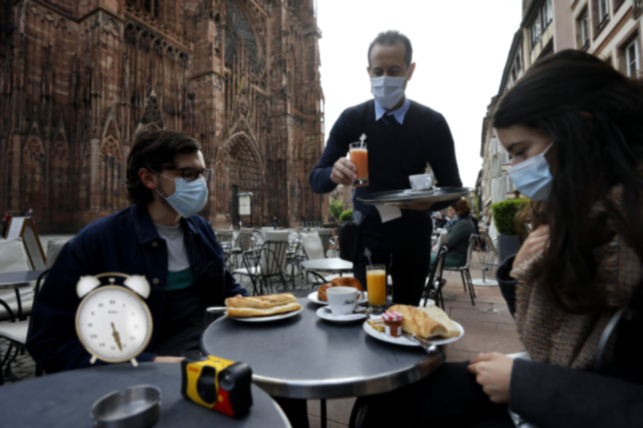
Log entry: 5:27
